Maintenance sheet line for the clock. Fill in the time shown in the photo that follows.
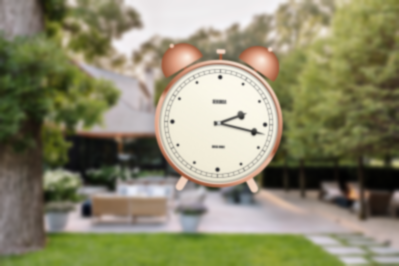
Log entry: 2:17
